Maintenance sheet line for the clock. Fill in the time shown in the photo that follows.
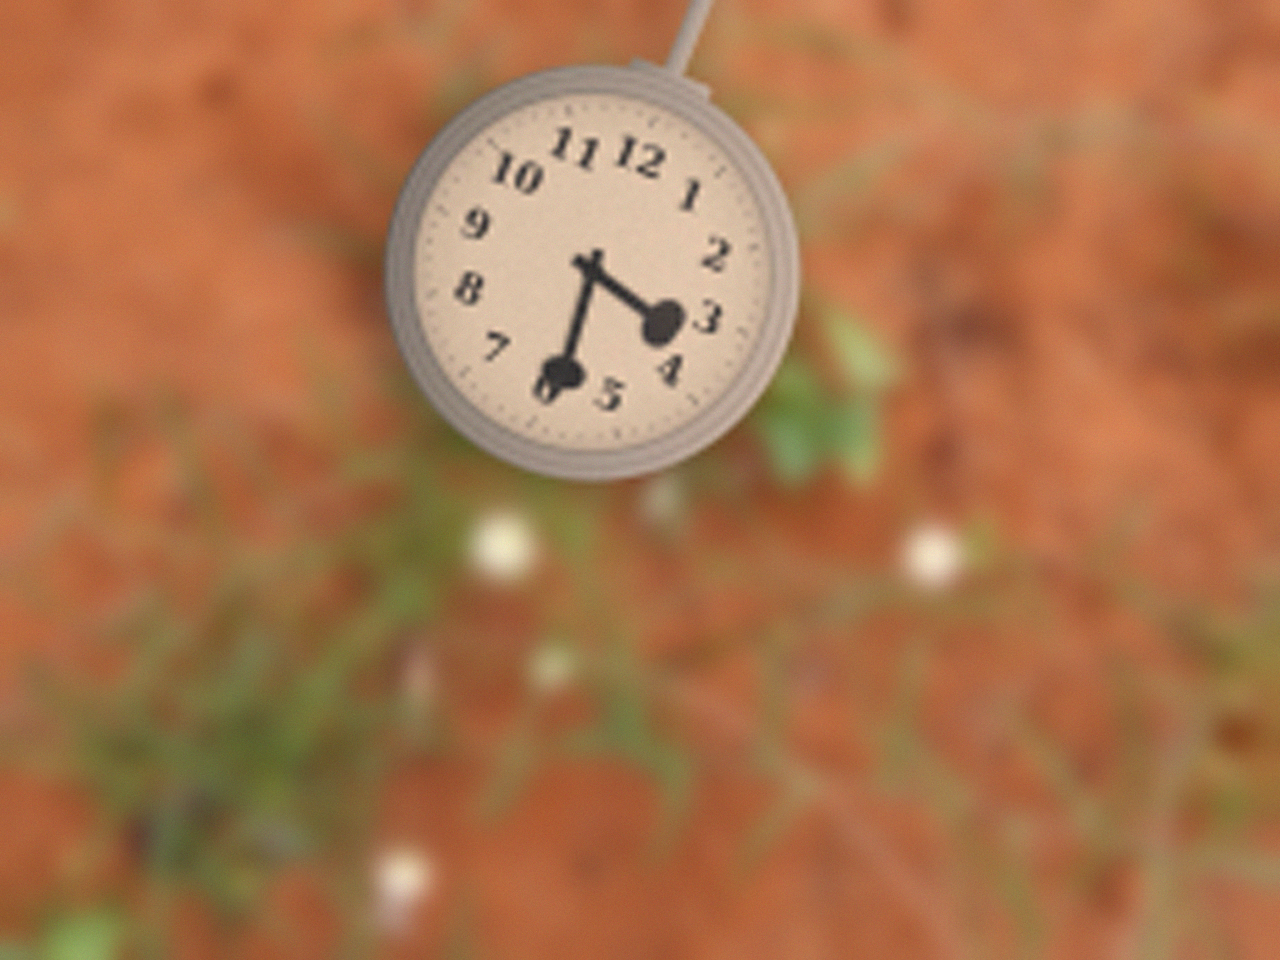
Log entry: 3:29
